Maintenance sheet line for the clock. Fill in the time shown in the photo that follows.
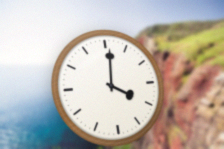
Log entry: 4:01
